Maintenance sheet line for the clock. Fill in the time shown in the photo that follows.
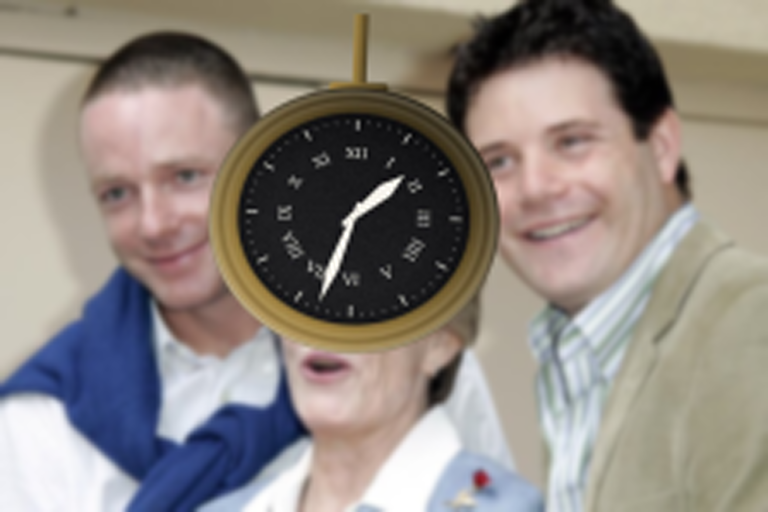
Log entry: 1:33
